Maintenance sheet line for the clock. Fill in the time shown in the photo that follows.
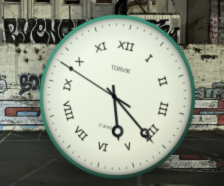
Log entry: 5:20:48
